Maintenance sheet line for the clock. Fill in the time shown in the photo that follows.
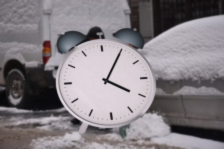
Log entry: 4:05
